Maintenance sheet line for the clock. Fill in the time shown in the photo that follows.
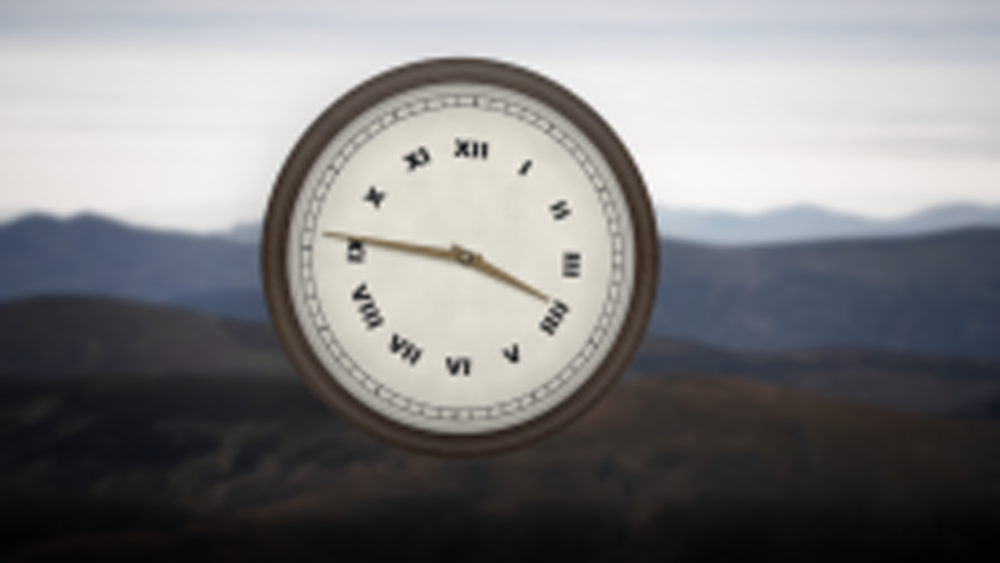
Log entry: 3:46
